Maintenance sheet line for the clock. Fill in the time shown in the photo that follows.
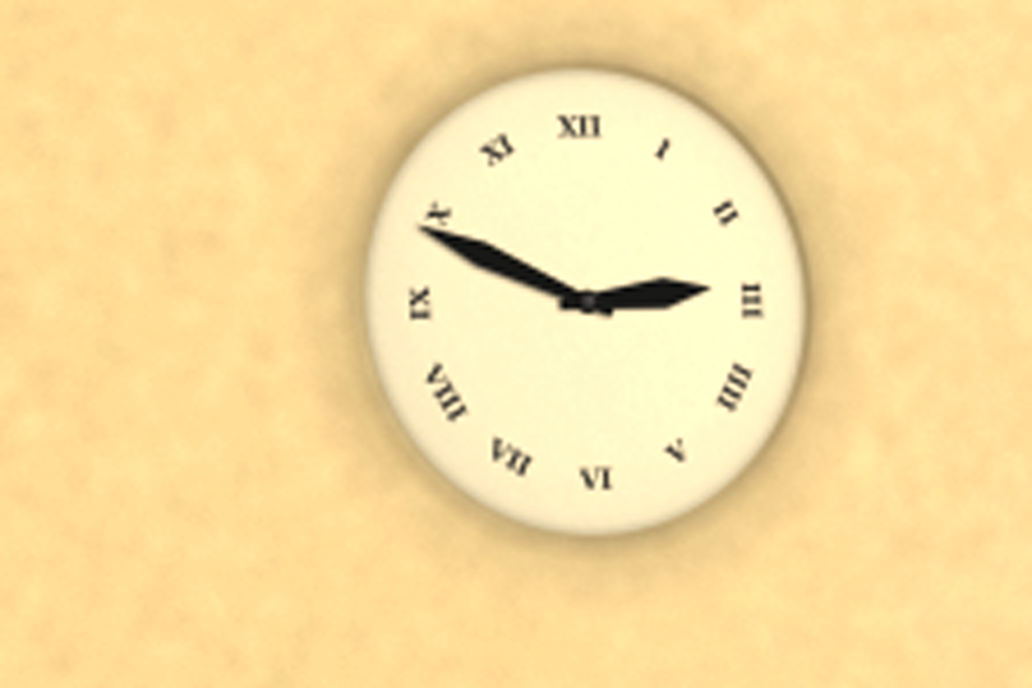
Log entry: 2:49
